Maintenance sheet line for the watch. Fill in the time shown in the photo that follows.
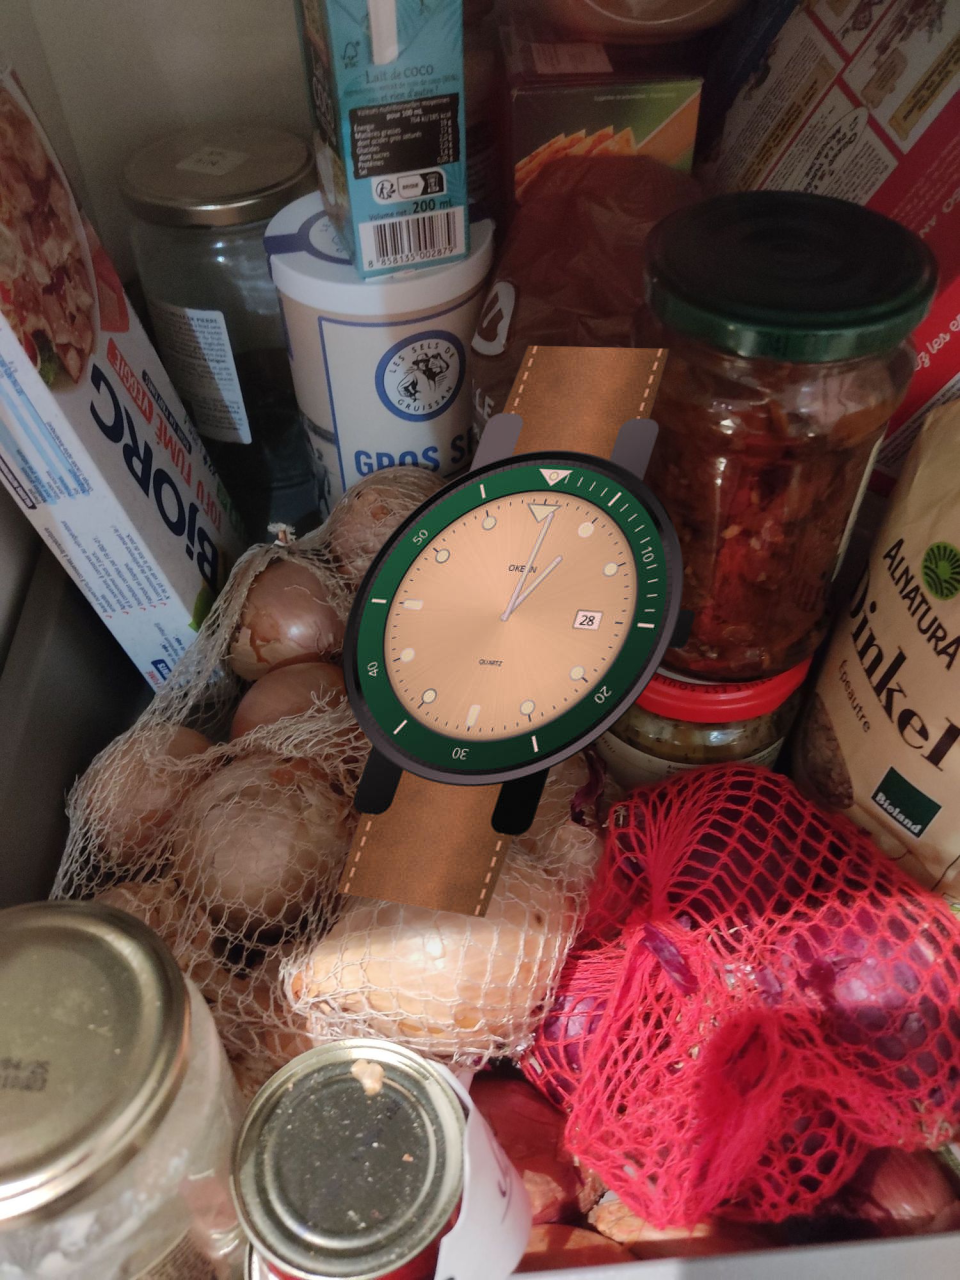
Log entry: 1:01
